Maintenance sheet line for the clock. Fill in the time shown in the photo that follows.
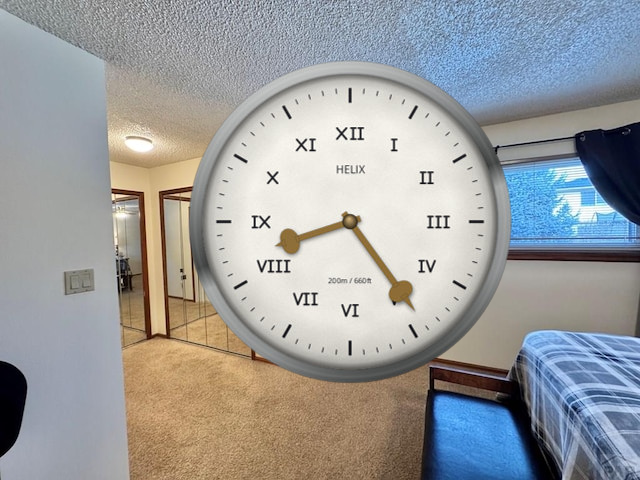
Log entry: 8:24
